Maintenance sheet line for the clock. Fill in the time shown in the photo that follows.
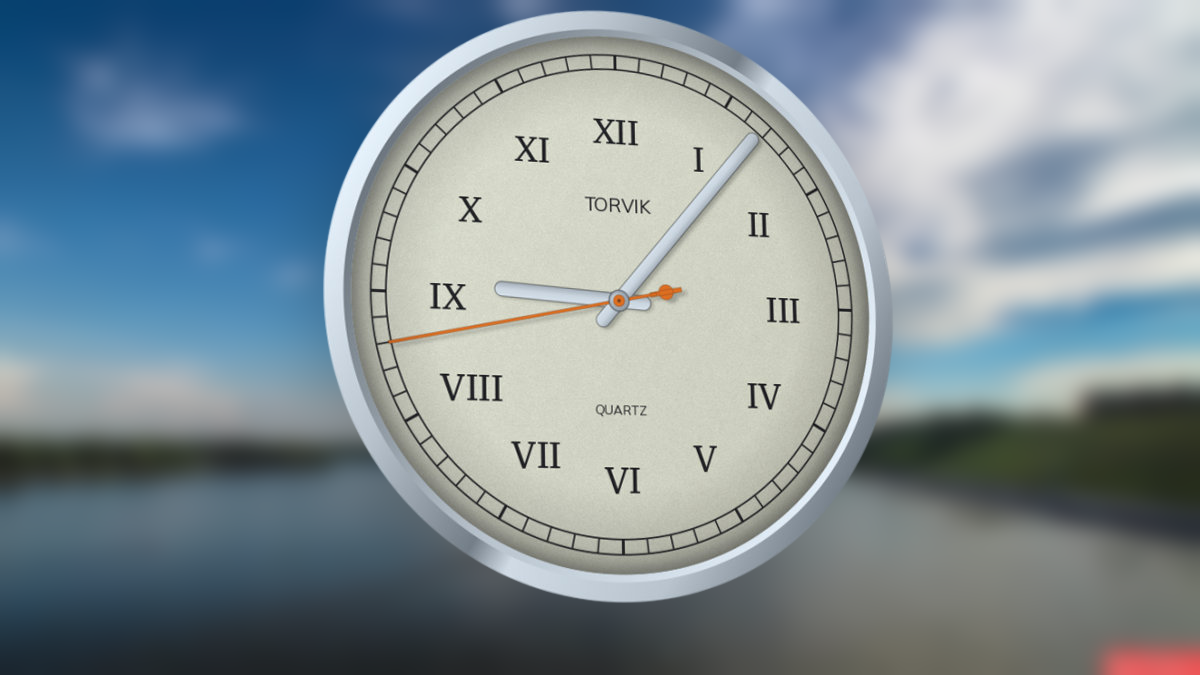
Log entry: 9:06:43
